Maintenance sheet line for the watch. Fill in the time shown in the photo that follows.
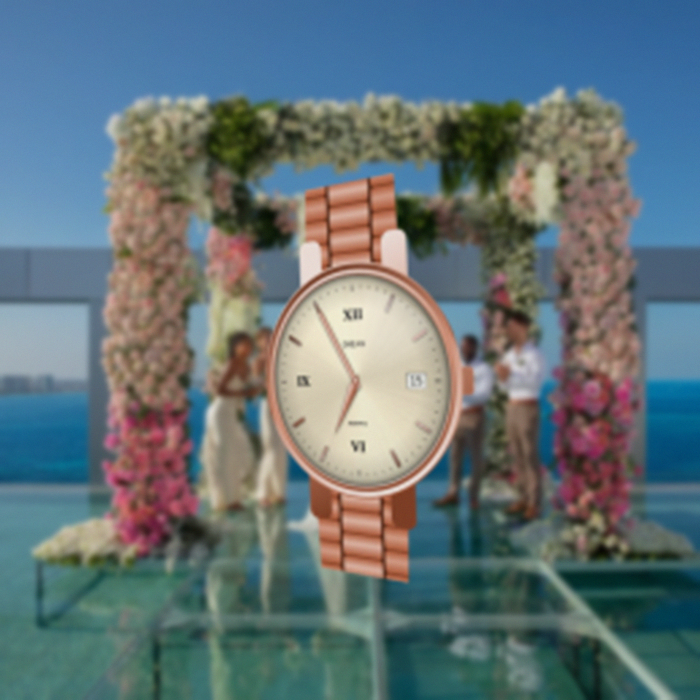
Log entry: 6:55
